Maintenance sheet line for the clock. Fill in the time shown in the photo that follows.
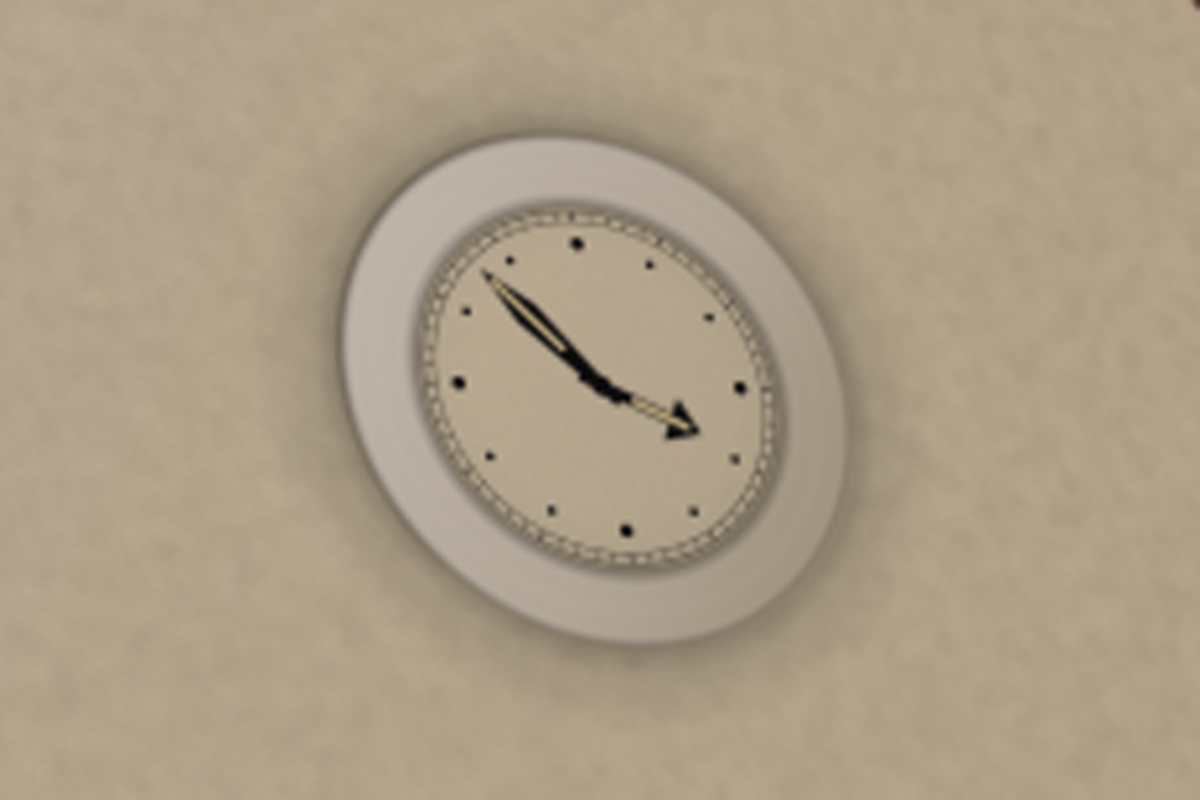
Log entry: 3:53
